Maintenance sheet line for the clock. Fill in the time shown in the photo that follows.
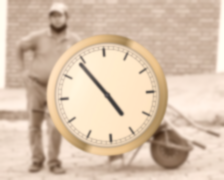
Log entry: 4:54
